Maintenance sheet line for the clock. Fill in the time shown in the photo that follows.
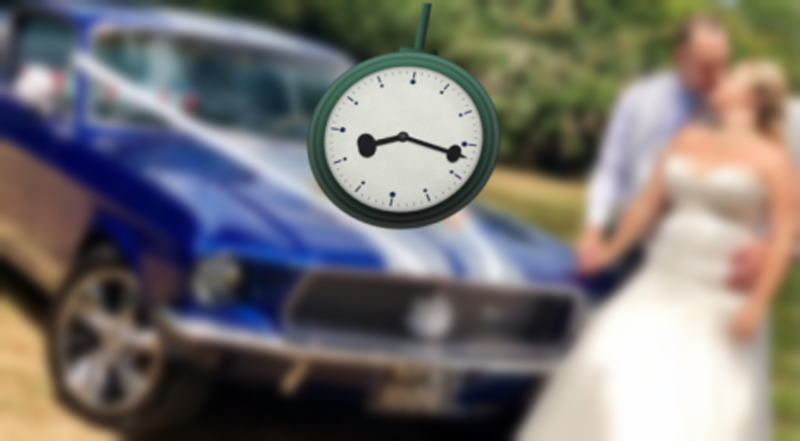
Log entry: 8:17
